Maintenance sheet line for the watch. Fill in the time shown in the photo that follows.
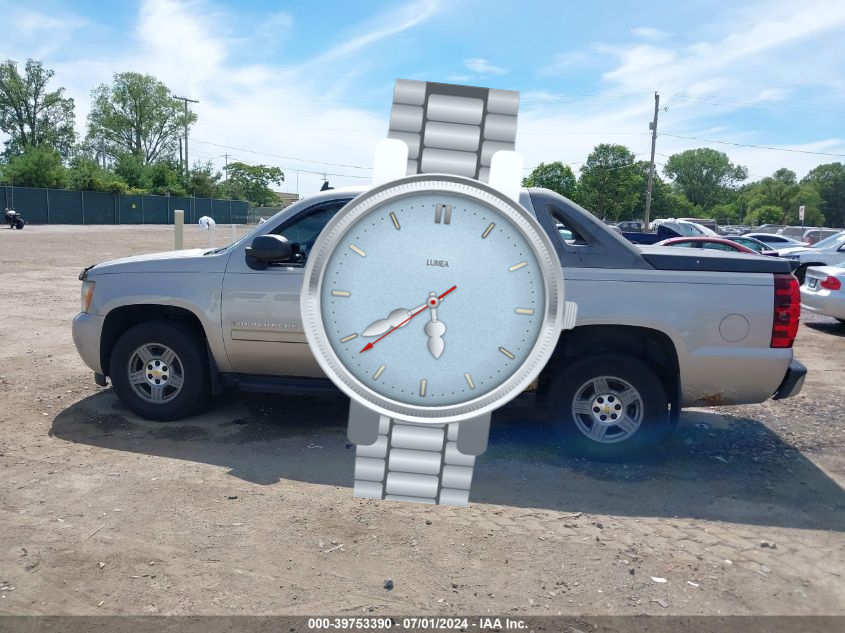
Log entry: 5:39:38
